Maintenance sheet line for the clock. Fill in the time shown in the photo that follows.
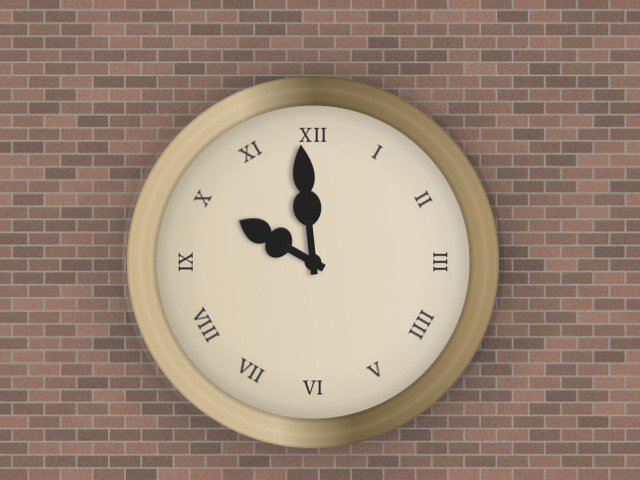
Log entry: 9:59
